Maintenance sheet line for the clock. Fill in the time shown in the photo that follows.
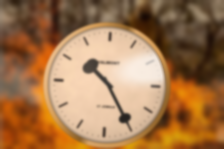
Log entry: 10:25
